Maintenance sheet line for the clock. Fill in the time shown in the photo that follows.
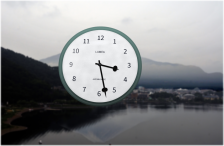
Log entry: 3:28
